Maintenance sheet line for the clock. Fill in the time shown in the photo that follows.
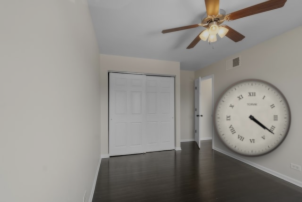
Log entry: 4:21
